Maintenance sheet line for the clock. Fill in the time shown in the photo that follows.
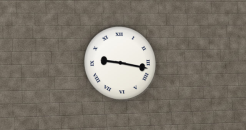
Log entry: 9:17
